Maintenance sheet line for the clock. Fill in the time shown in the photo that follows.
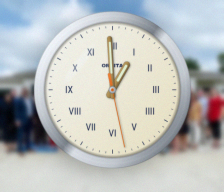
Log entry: 12:59:28
